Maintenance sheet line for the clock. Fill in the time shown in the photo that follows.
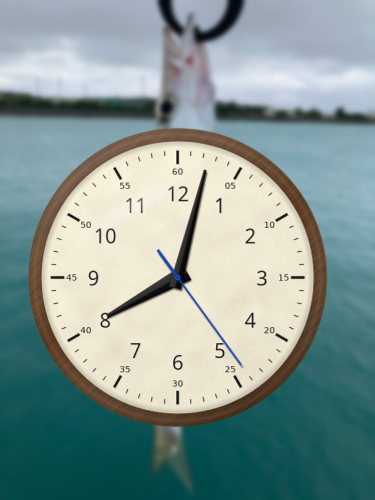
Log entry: 8:02:24
